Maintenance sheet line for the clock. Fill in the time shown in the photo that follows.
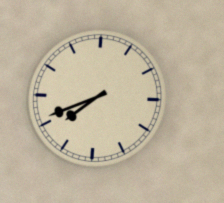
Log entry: 7:41
